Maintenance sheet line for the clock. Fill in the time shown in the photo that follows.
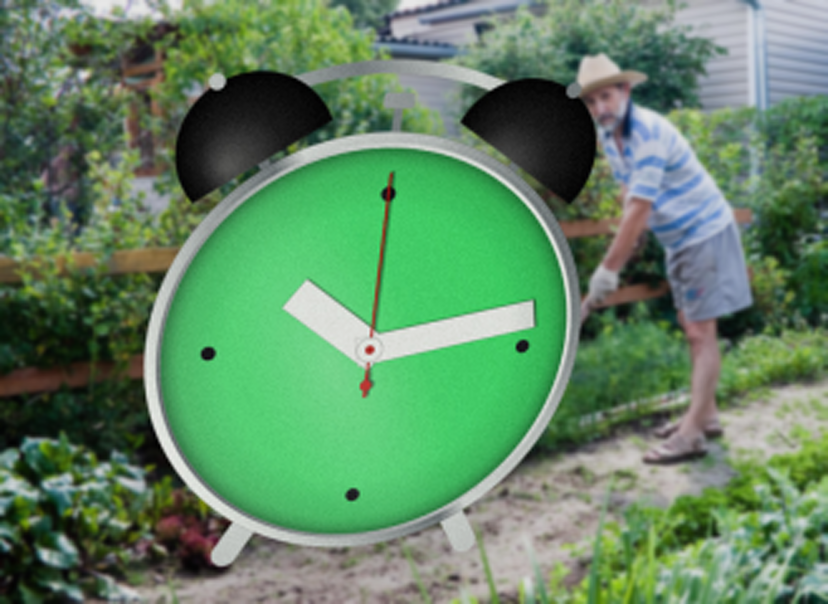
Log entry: 10:13:00
